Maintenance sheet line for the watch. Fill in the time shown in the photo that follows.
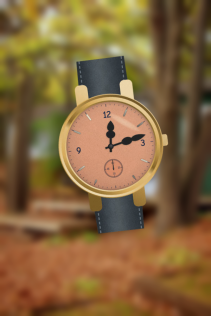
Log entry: 12:13
